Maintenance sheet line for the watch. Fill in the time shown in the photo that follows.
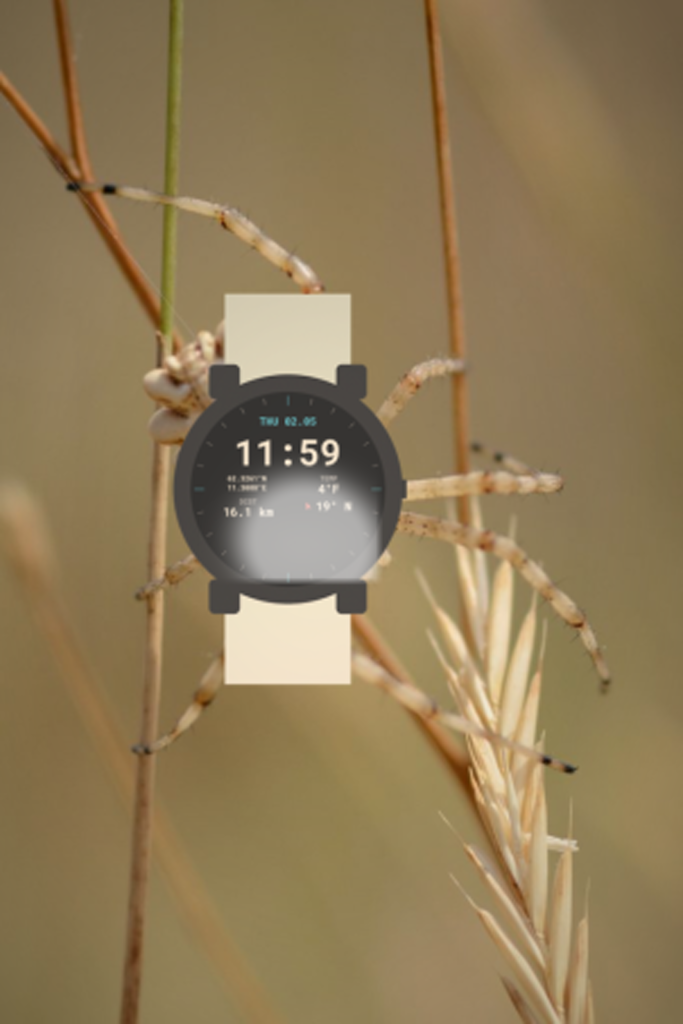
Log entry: 11:59
